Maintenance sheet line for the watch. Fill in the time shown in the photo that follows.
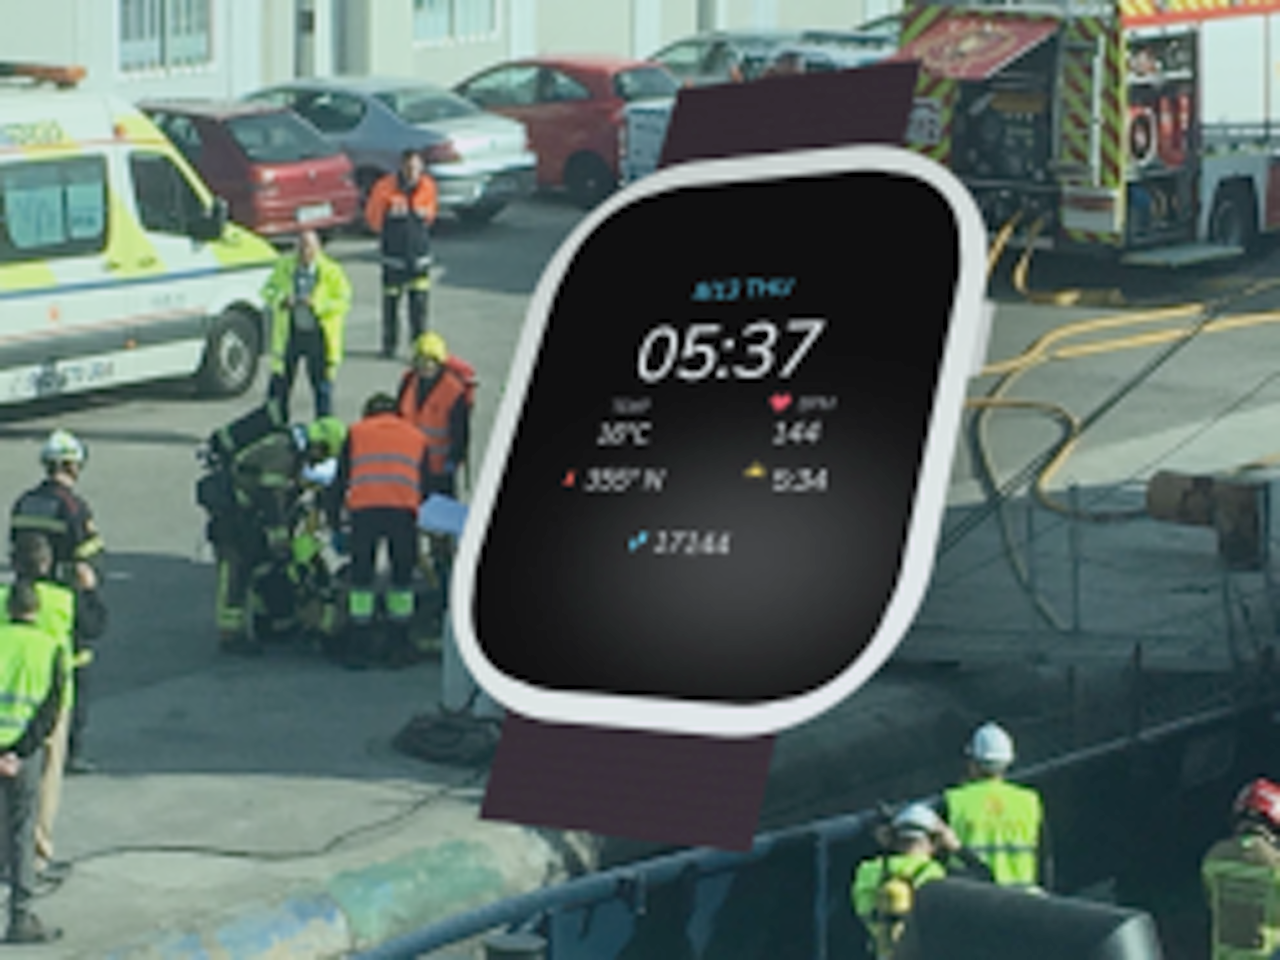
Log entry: 5:37
